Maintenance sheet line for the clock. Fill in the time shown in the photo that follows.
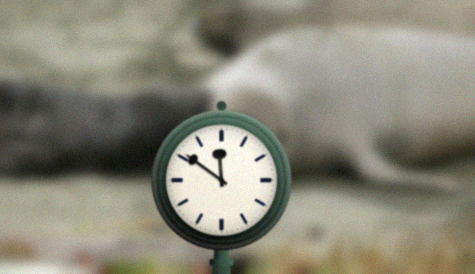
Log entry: 11:51
